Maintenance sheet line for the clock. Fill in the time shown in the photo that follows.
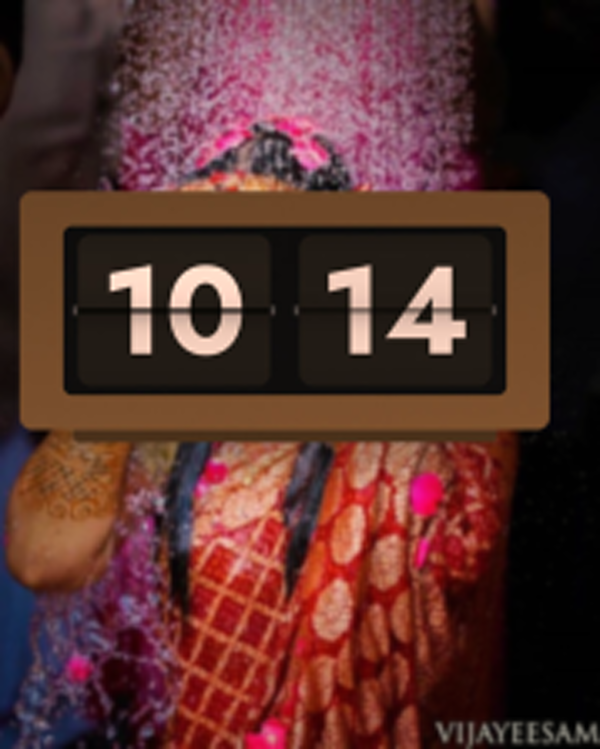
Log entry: 10:14
